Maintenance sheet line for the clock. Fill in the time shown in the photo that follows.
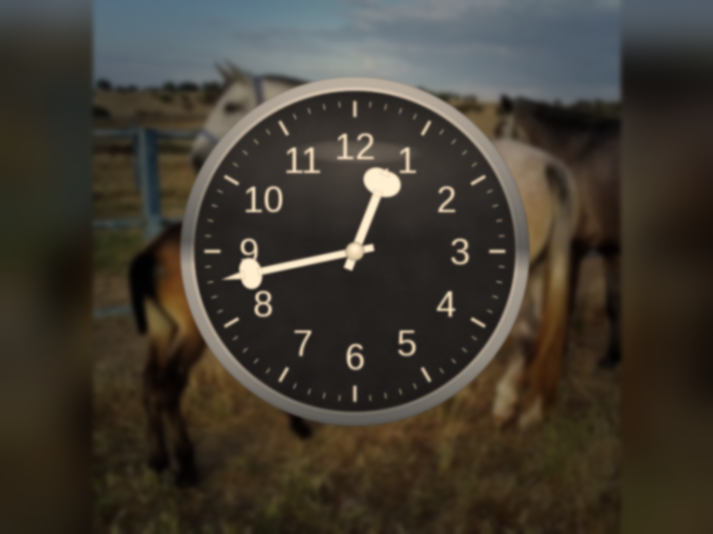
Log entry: 12:43
